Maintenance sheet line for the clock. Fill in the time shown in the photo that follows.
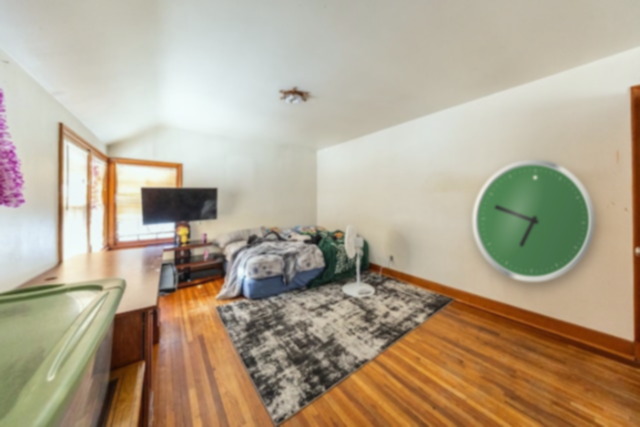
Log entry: 6:48
